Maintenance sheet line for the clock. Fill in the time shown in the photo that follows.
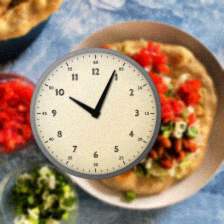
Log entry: 10:04
